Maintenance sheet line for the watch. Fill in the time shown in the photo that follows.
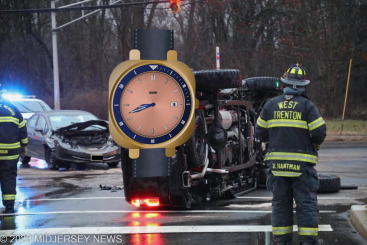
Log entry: 8:42
